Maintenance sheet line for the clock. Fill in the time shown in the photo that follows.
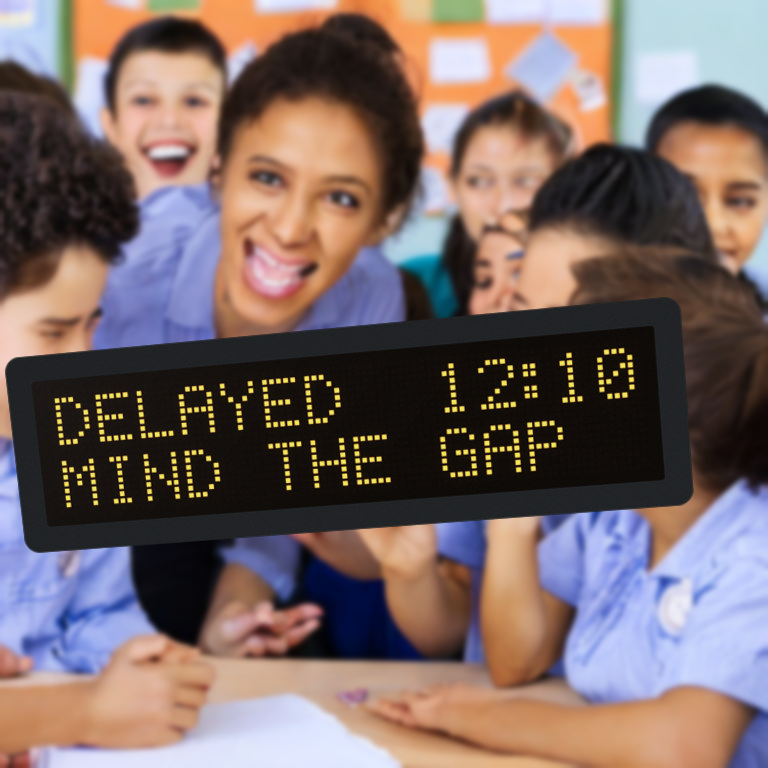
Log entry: 12:10
